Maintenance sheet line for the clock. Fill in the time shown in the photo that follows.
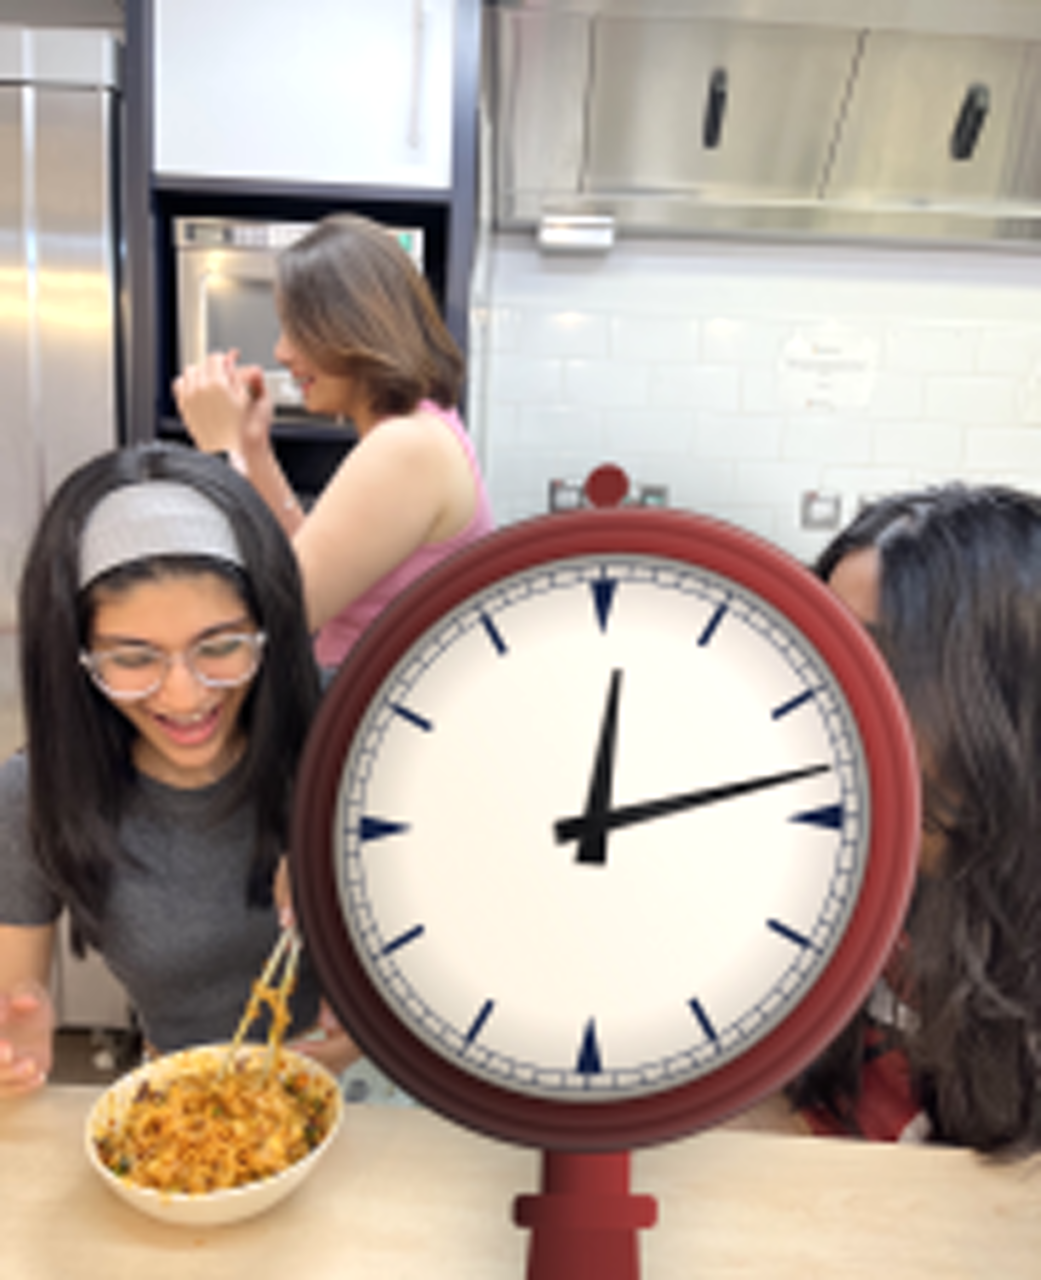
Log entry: 12:13
